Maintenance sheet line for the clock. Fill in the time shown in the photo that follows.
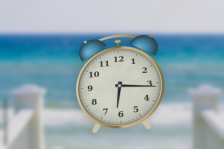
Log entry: 6:16
